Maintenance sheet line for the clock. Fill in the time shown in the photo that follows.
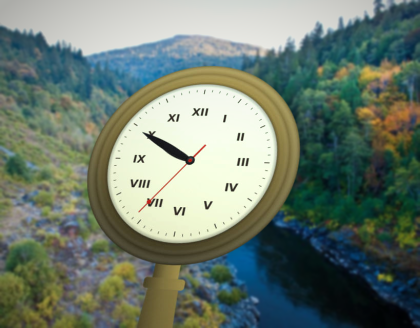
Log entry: 9:49:36
